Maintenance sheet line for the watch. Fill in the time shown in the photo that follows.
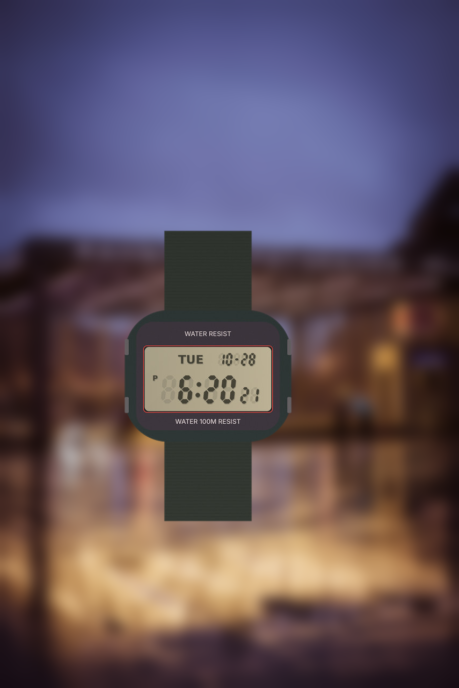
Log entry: 6:20:21
